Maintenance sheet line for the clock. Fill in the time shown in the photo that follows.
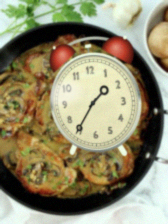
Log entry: 1:36
